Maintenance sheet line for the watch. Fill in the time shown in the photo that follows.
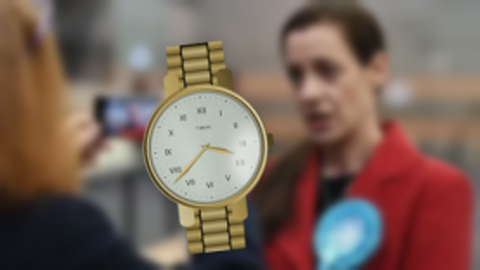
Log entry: 3:38
